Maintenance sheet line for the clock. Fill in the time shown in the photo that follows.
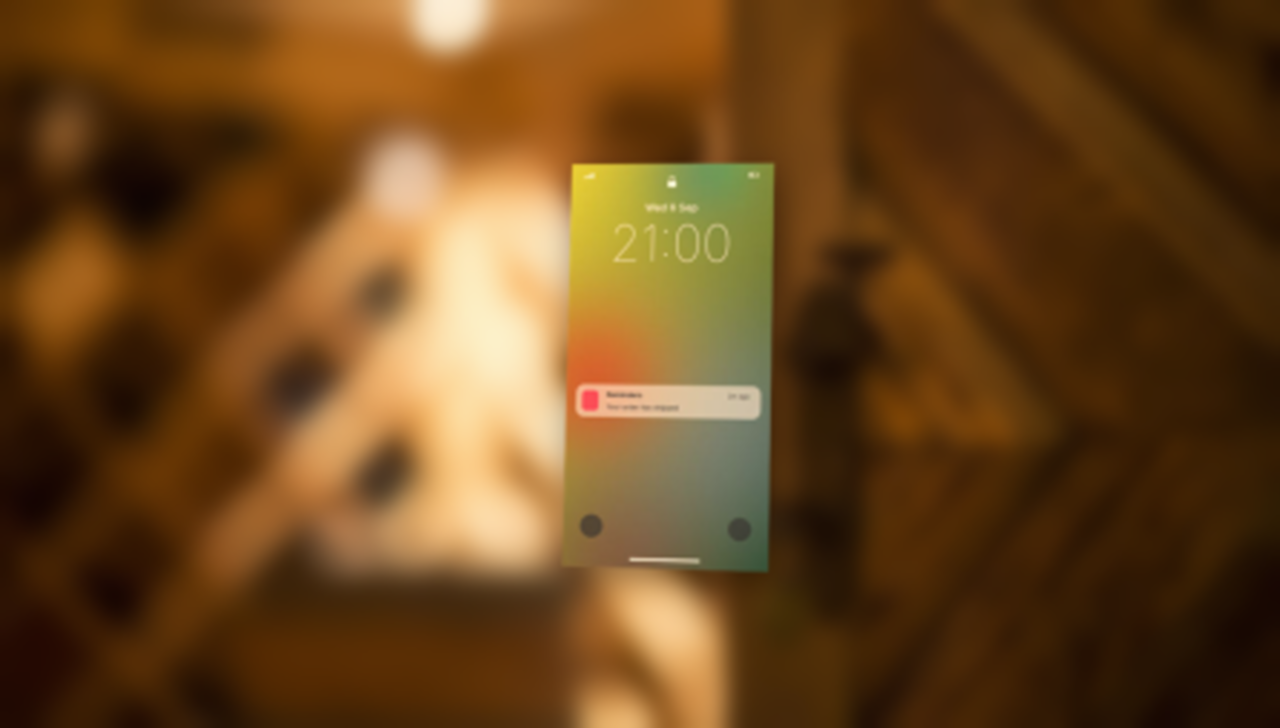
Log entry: 21:00
